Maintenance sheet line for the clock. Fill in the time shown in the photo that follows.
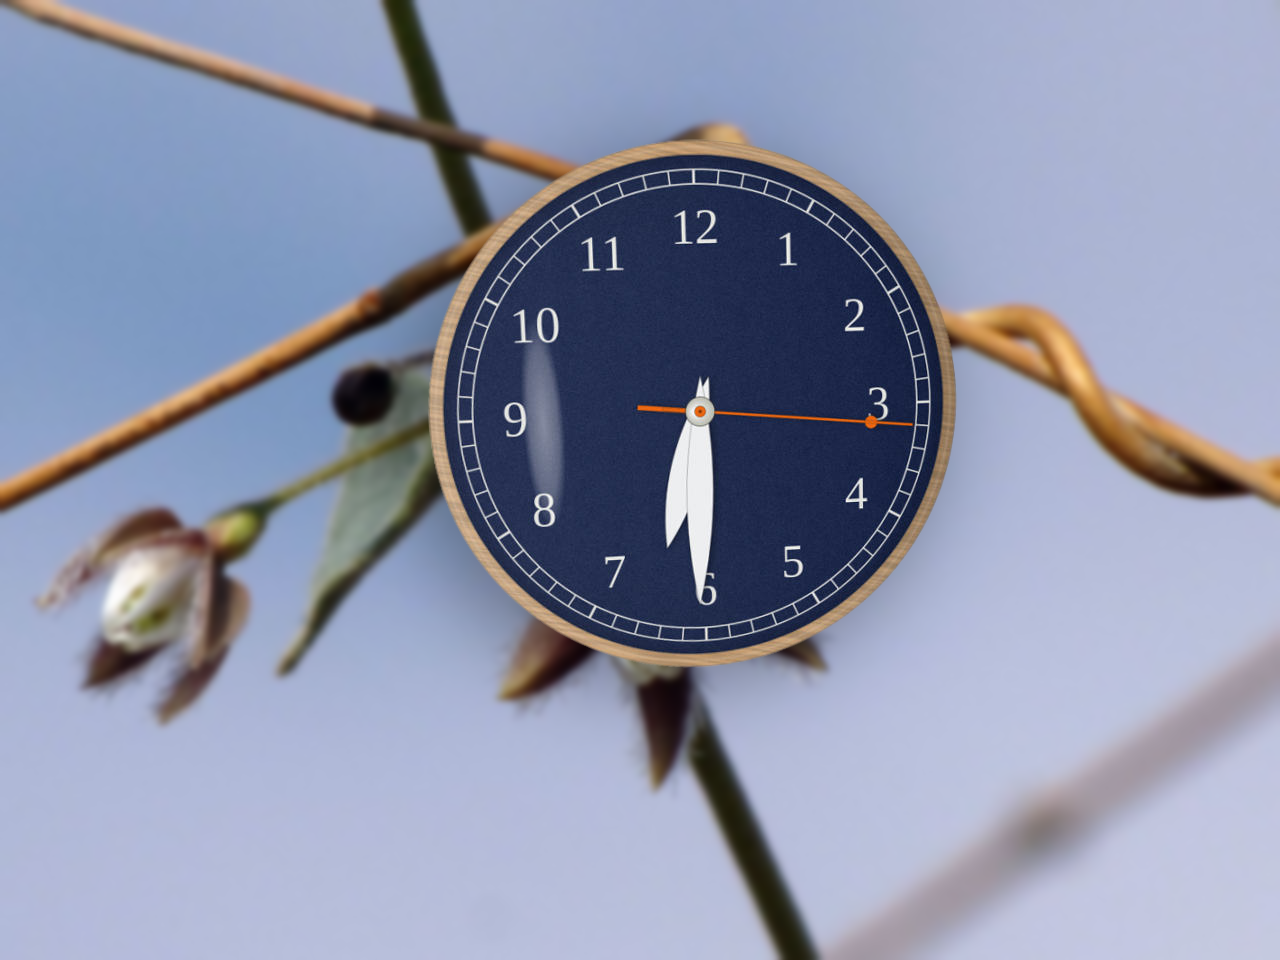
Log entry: 6:30:16
